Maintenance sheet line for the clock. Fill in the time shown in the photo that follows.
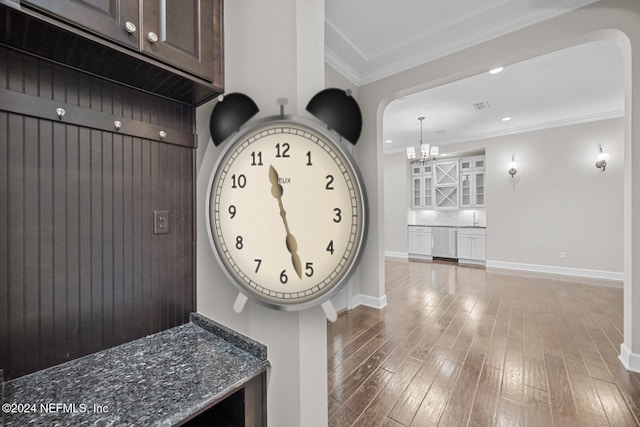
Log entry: 11:27
